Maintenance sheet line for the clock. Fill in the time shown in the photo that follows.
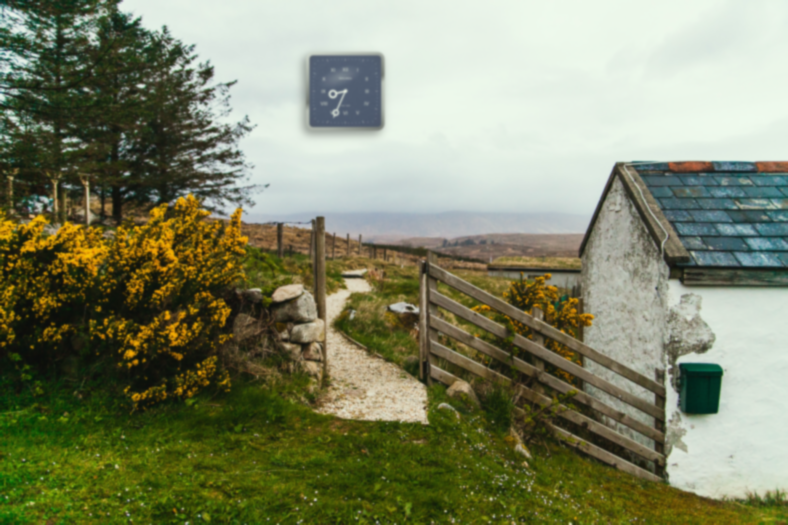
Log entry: 8:34
